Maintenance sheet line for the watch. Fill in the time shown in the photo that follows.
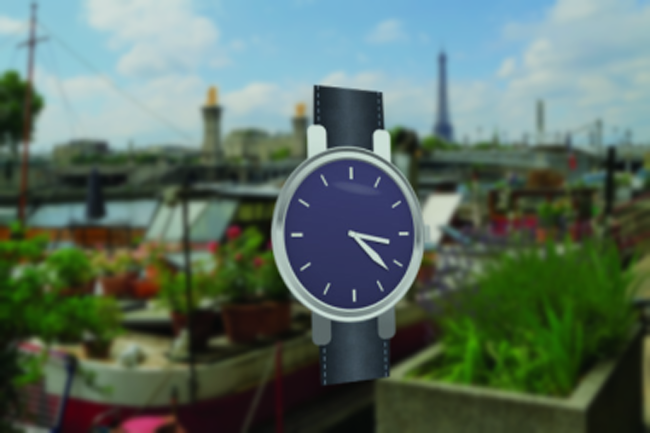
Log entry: 3:22
